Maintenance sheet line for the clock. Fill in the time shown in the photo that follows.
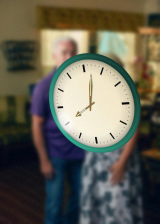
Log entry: 8:02
